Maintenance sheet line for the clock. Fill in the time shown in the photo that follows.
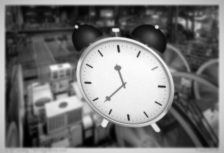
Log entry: 11:38
